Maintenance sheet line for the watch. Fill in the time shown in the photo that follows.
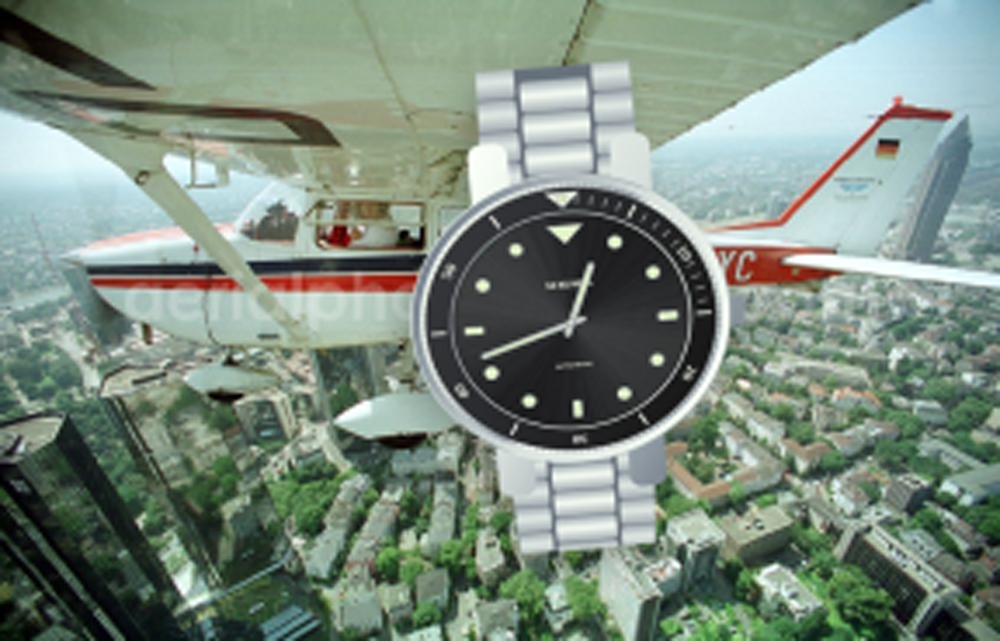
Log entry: 12:42
